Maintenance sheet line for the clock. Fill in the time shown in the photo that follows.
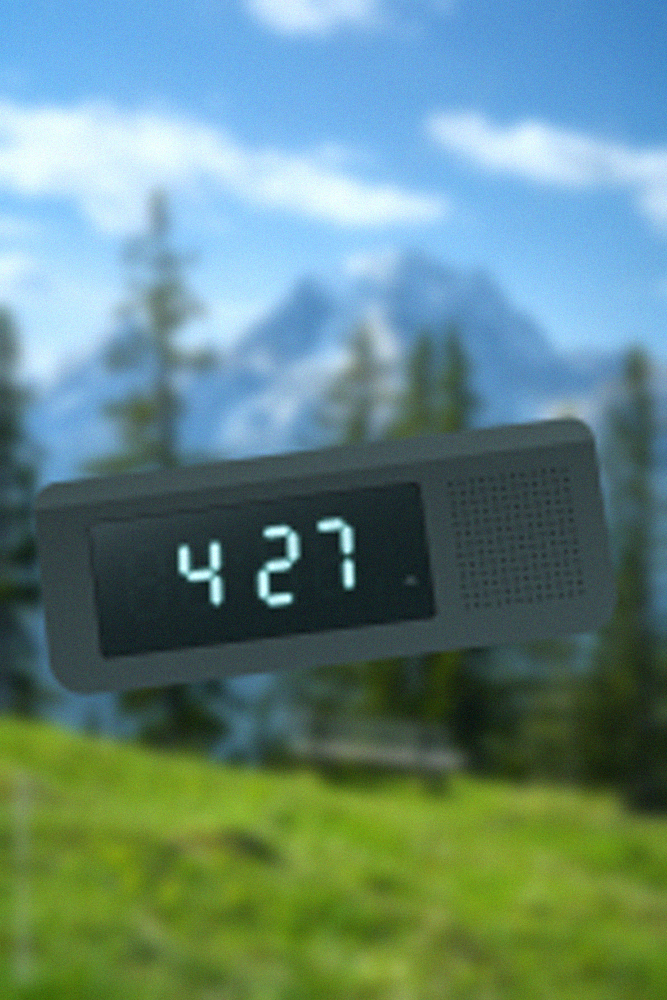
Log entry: 4:27
